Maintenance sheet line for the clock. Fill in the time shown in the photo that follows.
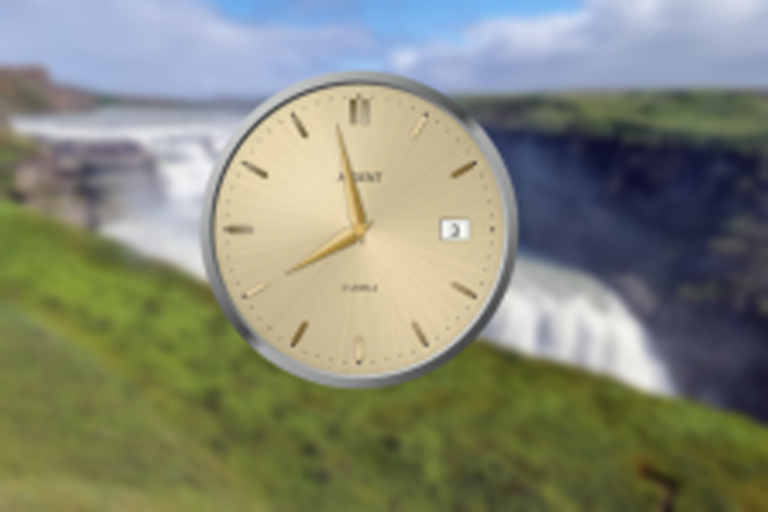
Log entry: 7:58
